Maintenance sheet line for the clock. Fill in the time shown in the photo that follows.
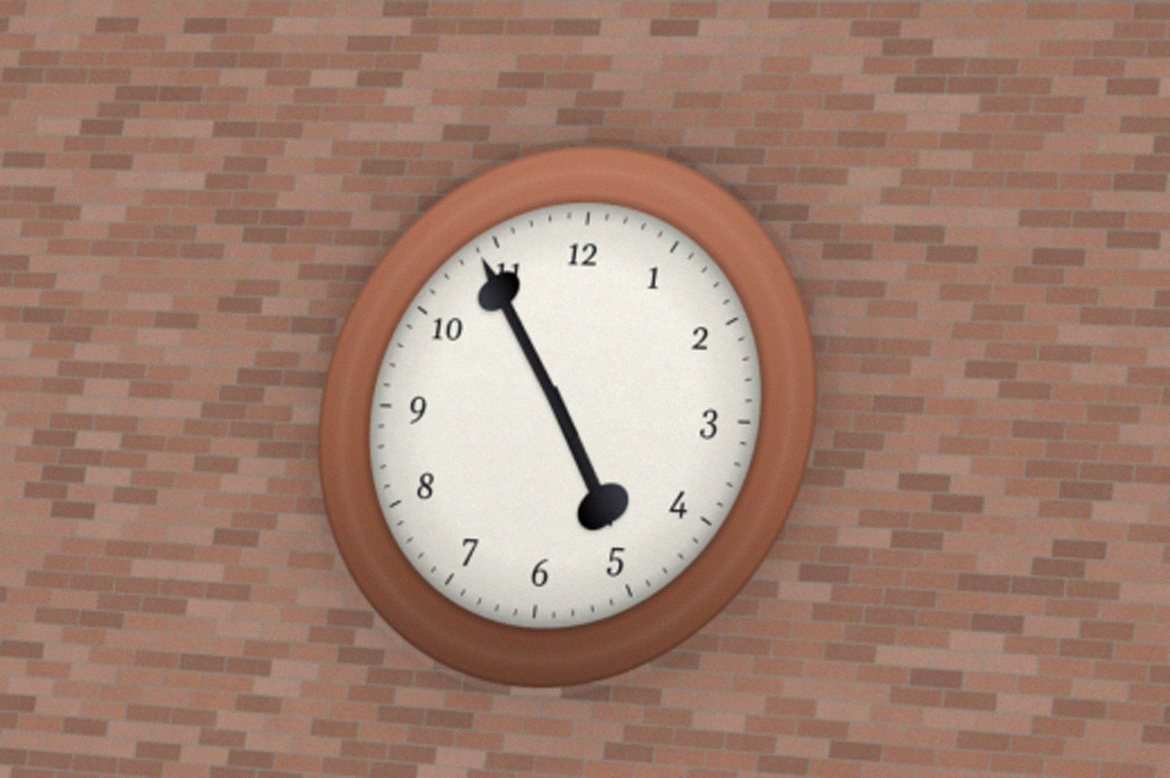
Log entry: 4:54
